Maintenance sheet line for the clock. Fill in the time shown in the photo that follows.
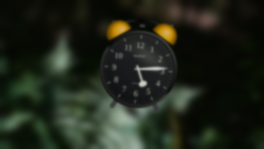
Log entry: 5:14
